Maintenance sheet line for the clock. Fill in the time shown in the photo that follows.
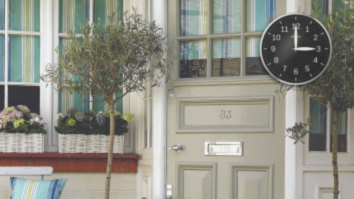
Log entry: 3:00
